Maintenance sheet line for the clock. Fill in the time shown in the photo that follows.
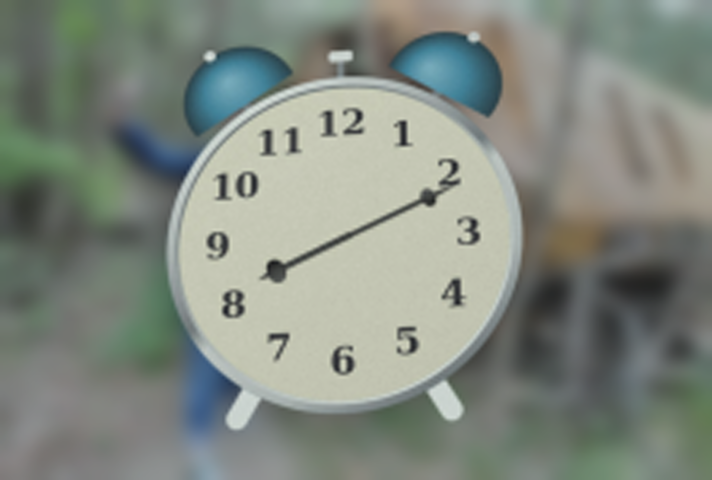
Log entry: 8:11
